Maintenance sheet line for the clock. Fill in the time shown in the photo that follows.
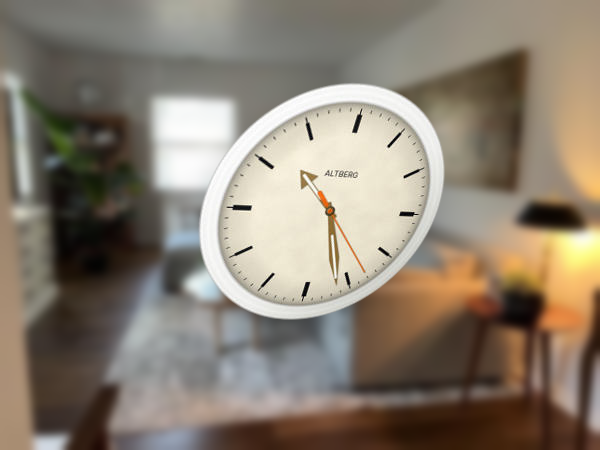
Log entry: 10:26:23
